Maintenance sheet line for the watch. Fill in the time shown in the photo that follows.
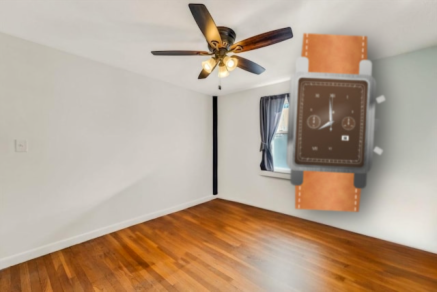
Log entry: 7:59
